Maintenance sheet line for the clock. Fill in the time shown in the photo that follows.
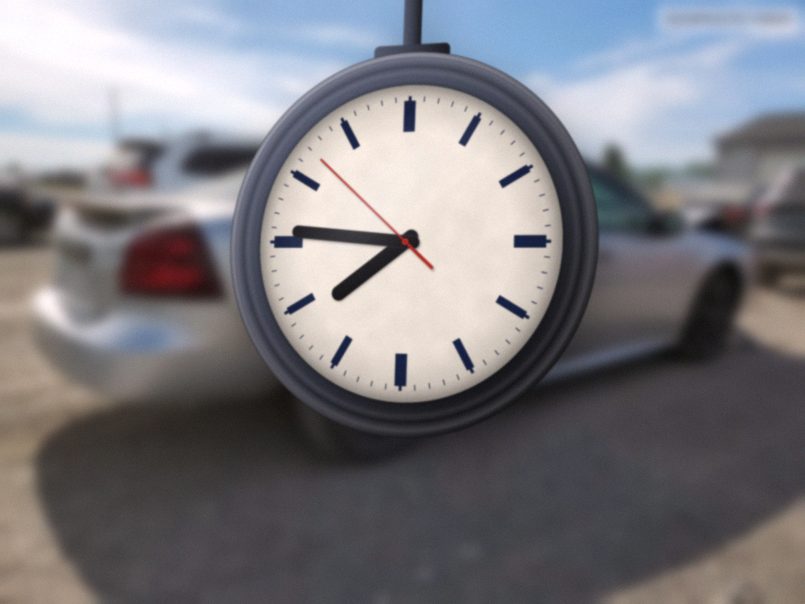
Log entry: 7:45:52
